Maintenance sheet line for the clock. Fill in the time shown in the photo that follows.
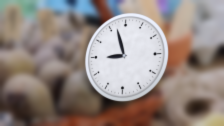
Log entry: 8:57
